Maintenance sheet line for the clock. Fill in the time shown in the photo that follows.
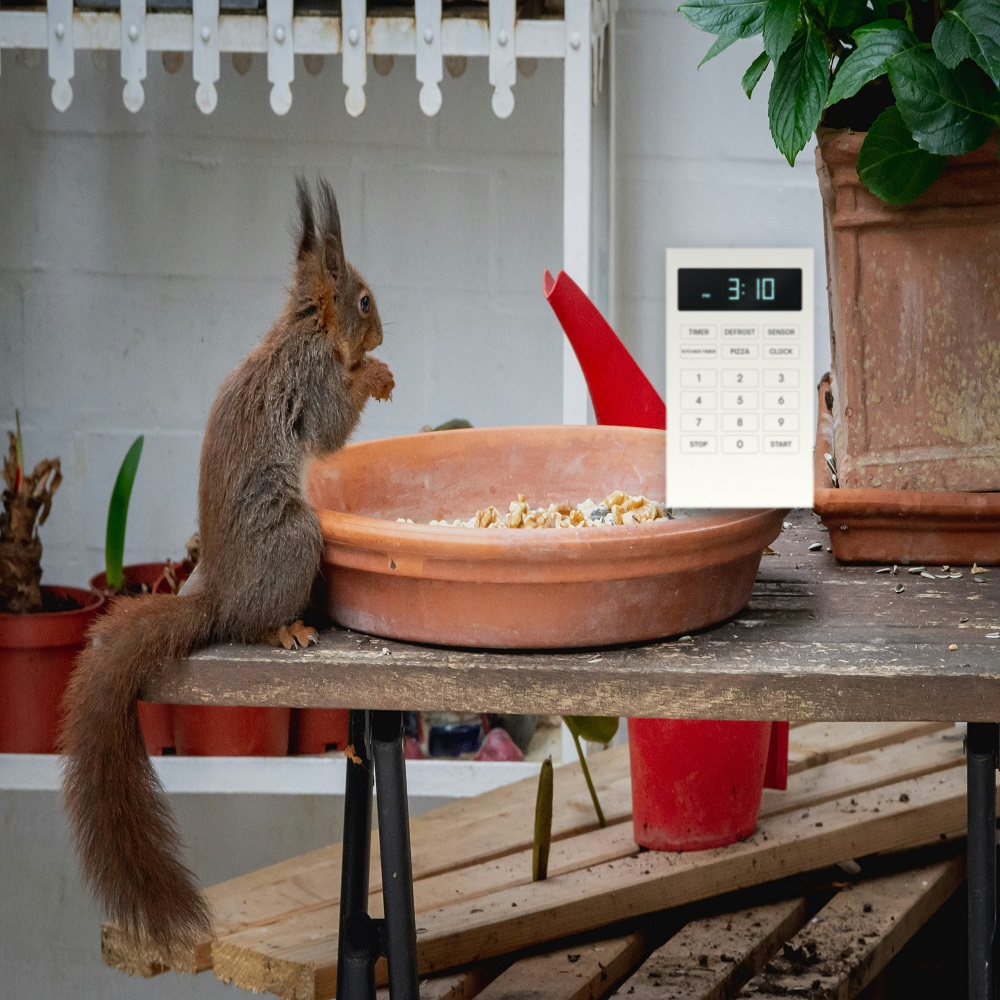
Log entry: 3:10
